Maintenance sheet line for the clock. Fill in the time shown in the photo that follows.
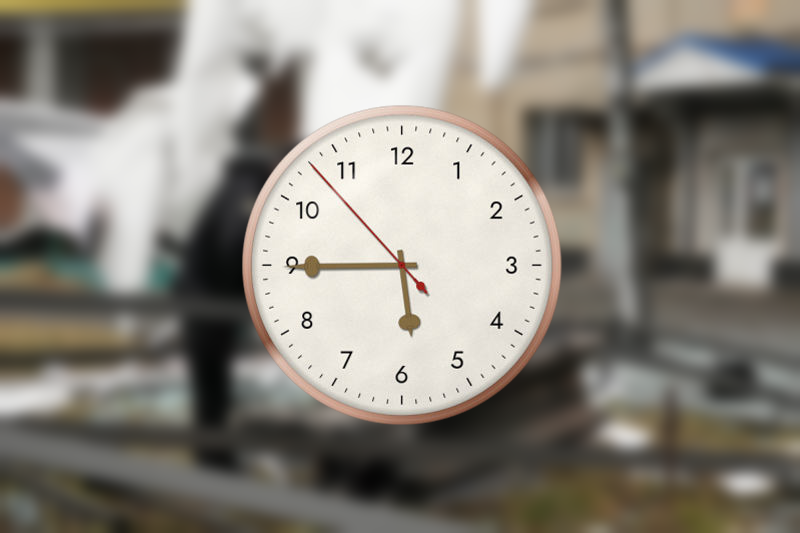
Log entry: 5:44:53
